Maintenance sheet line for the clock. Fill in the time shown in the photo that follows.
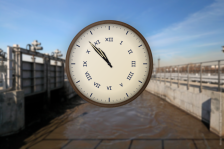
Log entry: 10:53
